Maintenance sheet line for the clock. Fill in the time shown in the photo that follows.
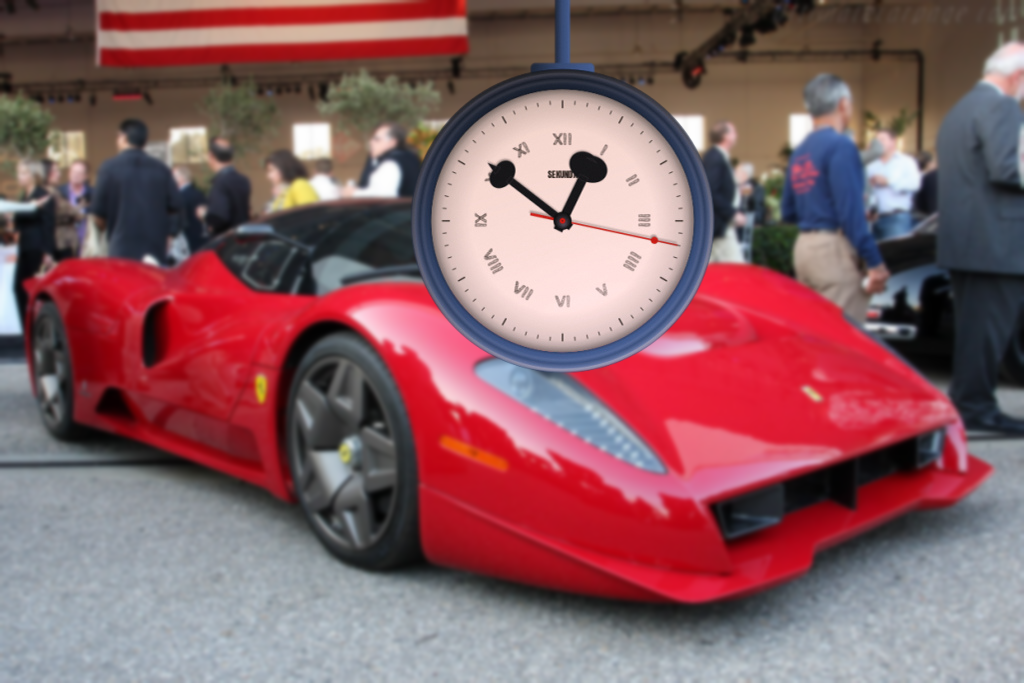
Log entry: 12:51:17
